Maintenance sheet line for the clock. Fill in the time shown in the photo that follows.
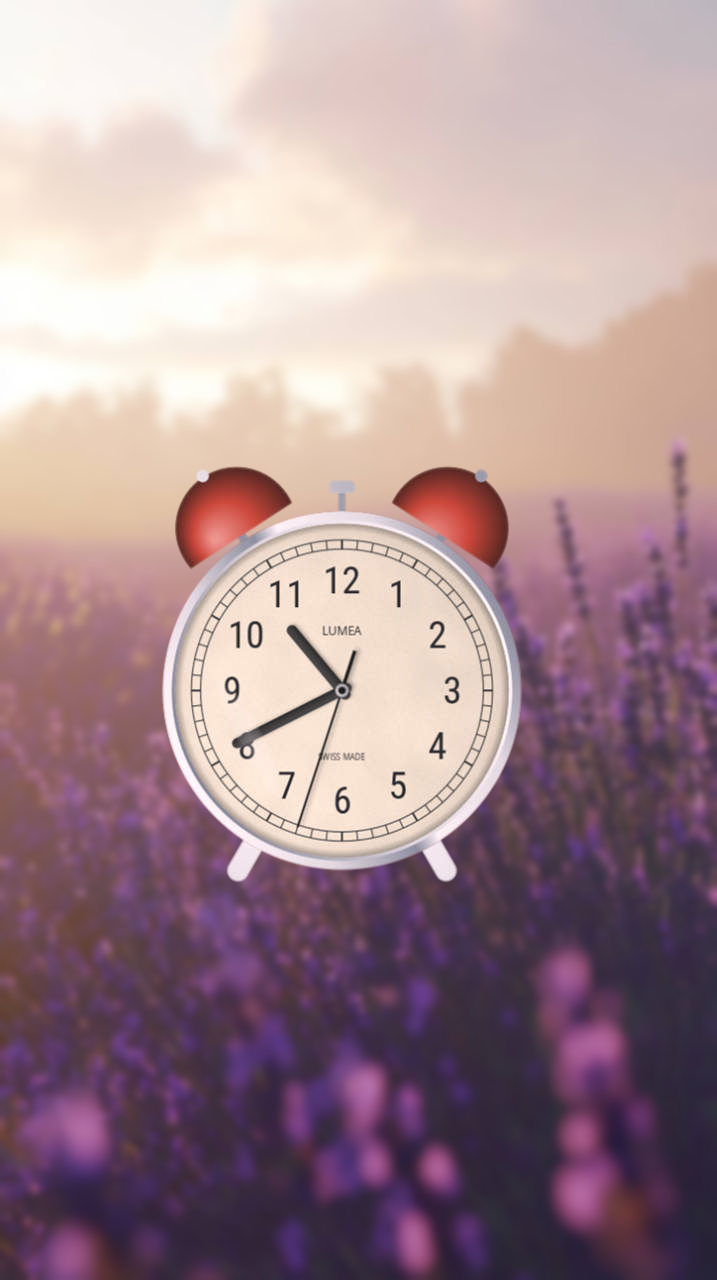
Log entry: 10:40:33
